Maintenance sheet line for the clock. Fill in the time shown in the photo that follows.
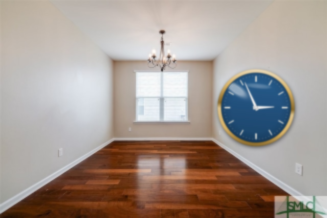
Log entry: 2:56
